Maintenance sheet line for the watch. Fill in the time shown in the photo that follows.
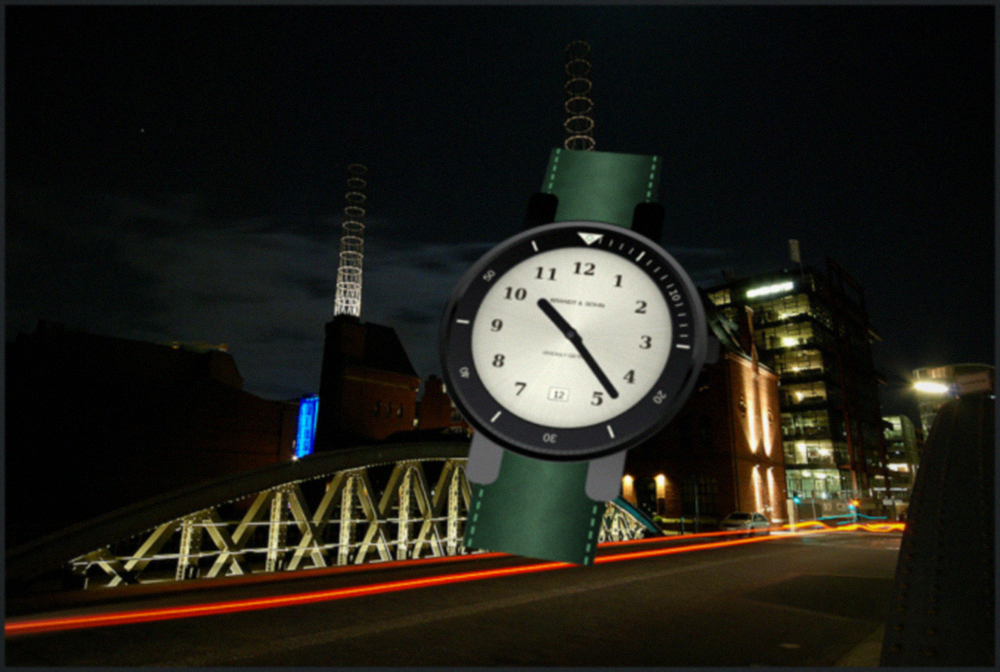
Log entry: 10:23
